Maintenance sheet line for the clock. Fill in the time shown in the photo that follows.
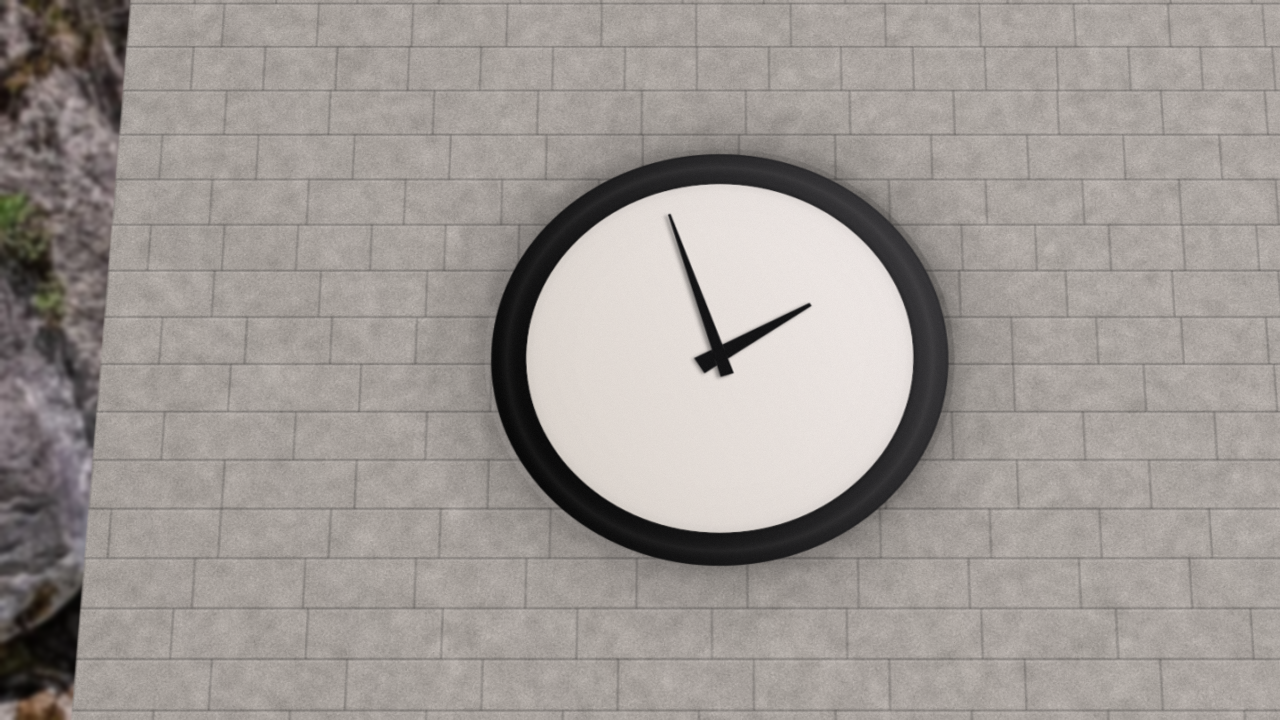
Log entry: 1:57
